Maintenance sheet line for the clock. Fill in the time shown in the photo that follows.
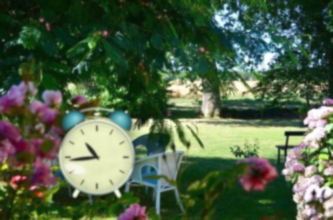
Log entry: 10:44
